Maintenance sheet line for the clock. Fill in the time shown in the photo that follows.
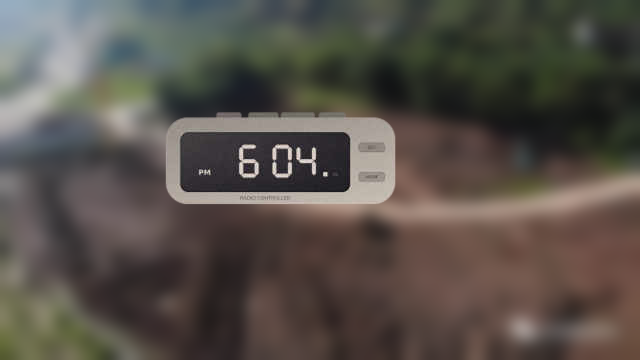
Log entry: 6:04
